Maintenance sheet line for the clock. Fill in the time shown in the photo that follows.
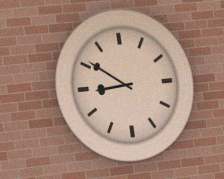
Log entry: 8:51
